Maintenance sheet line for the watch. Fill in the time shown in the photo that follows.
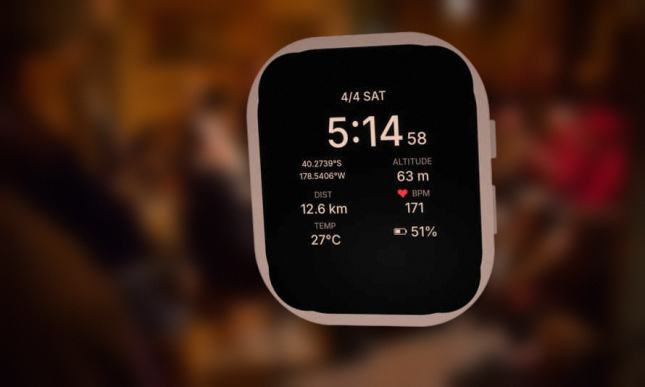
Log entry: 5:14:58
